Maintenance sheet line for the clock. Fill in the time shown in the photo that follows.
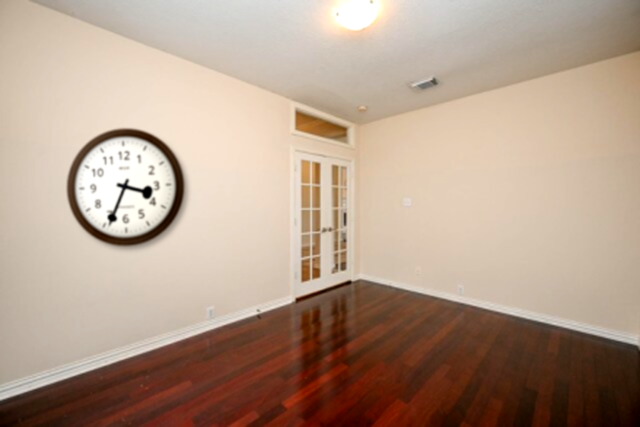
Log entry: 3:34
